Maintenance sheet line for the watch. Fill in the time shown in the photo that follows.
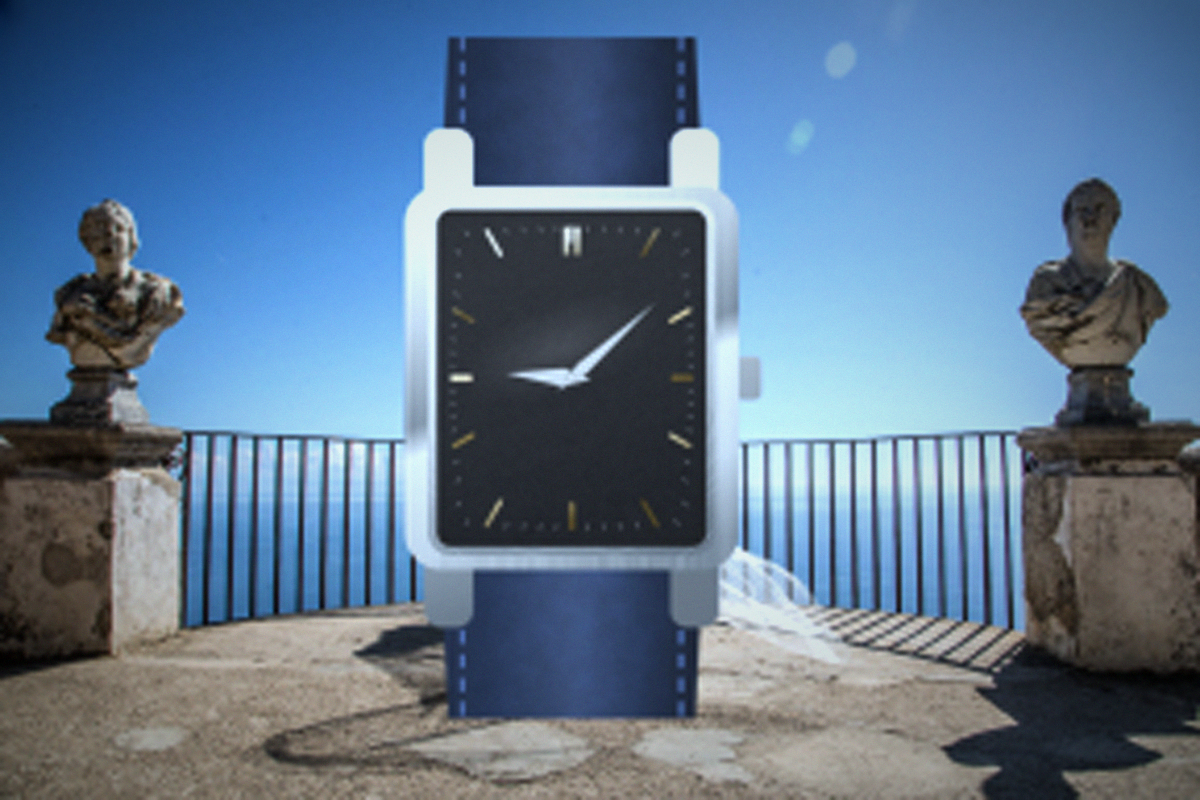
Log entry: 9:08
